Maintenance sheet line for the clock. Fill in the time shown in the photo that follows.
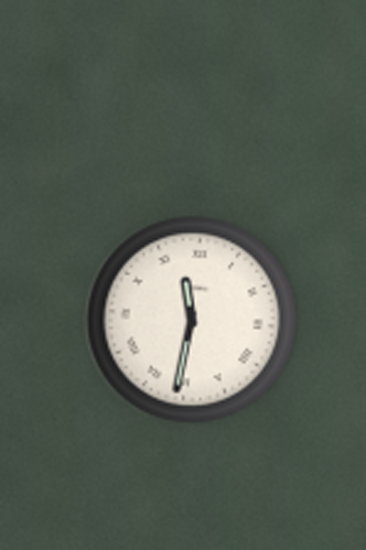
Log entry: 11:31
